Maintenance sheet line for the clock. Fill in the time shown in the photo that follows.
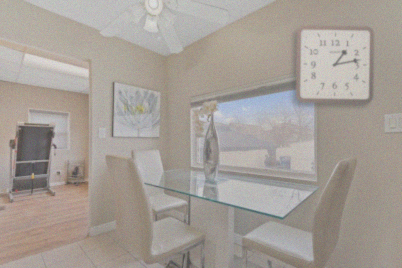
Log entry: 1:13
